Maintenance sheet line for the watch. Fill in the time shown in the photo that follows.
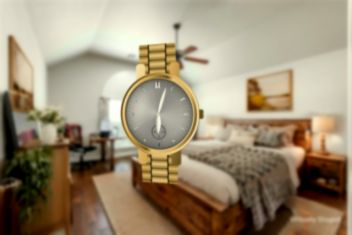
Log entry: 6:03
